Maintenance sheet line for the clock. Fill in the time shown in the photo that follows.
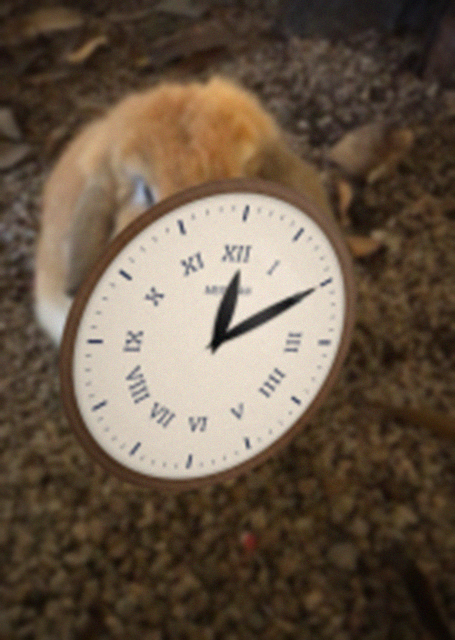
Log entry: 12:10
